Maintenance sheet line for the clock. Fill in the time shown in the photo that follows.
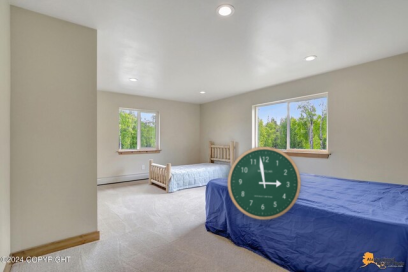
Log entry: 2:58
